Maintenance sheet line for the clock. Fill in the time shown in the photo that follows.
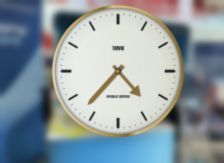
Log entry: 4:37
